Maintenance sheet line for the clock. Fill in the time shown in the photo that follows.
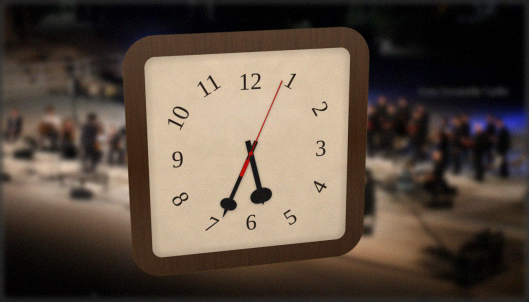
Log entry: 5:34:04
